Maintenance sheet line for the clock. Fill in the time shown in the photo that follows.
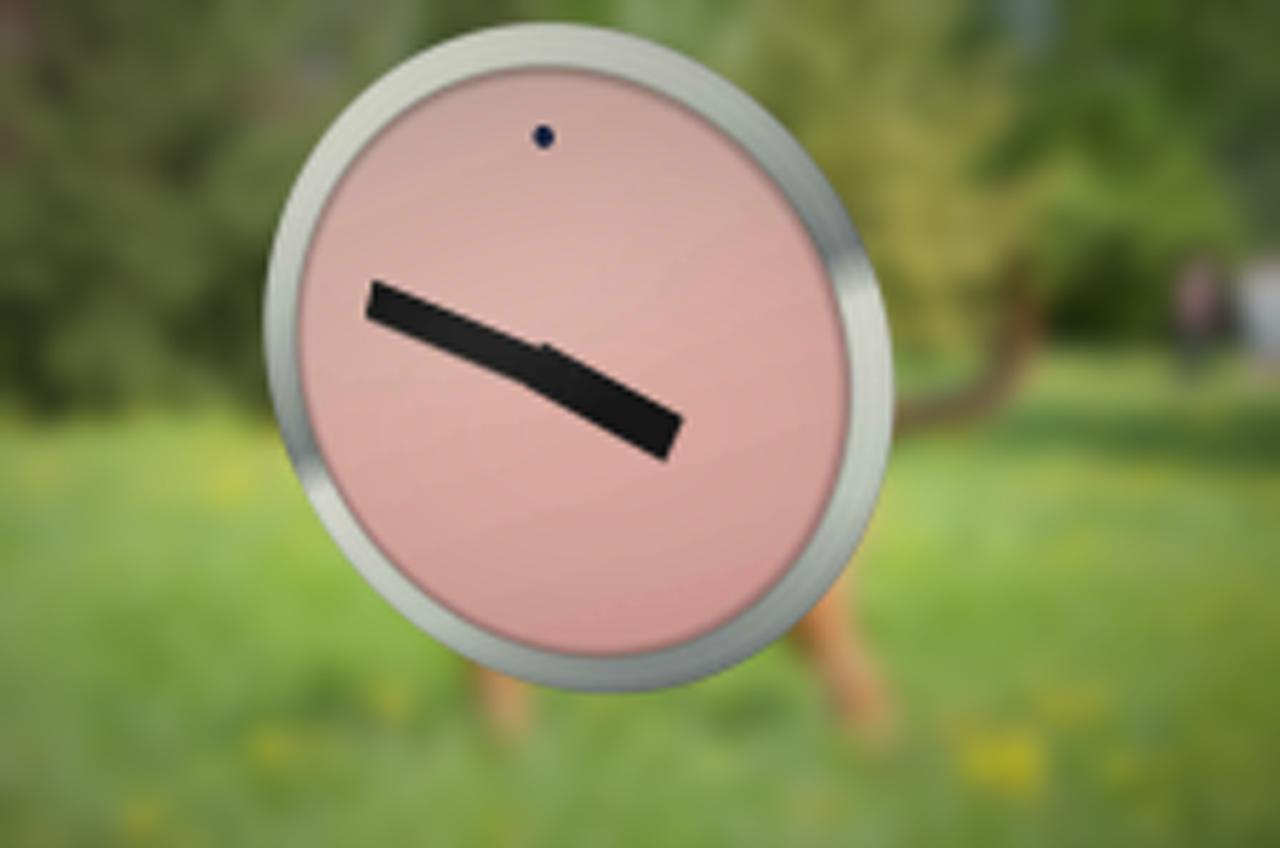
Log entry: 3:48
